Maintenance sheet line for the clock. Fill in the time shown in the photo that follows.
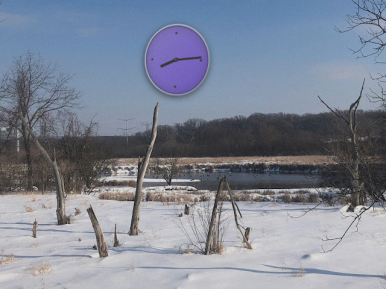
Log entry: 8:14
